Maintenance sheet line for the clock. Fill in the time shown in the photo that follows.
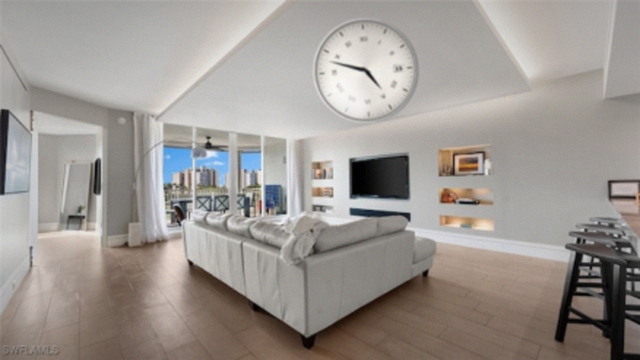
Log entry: 4:48
